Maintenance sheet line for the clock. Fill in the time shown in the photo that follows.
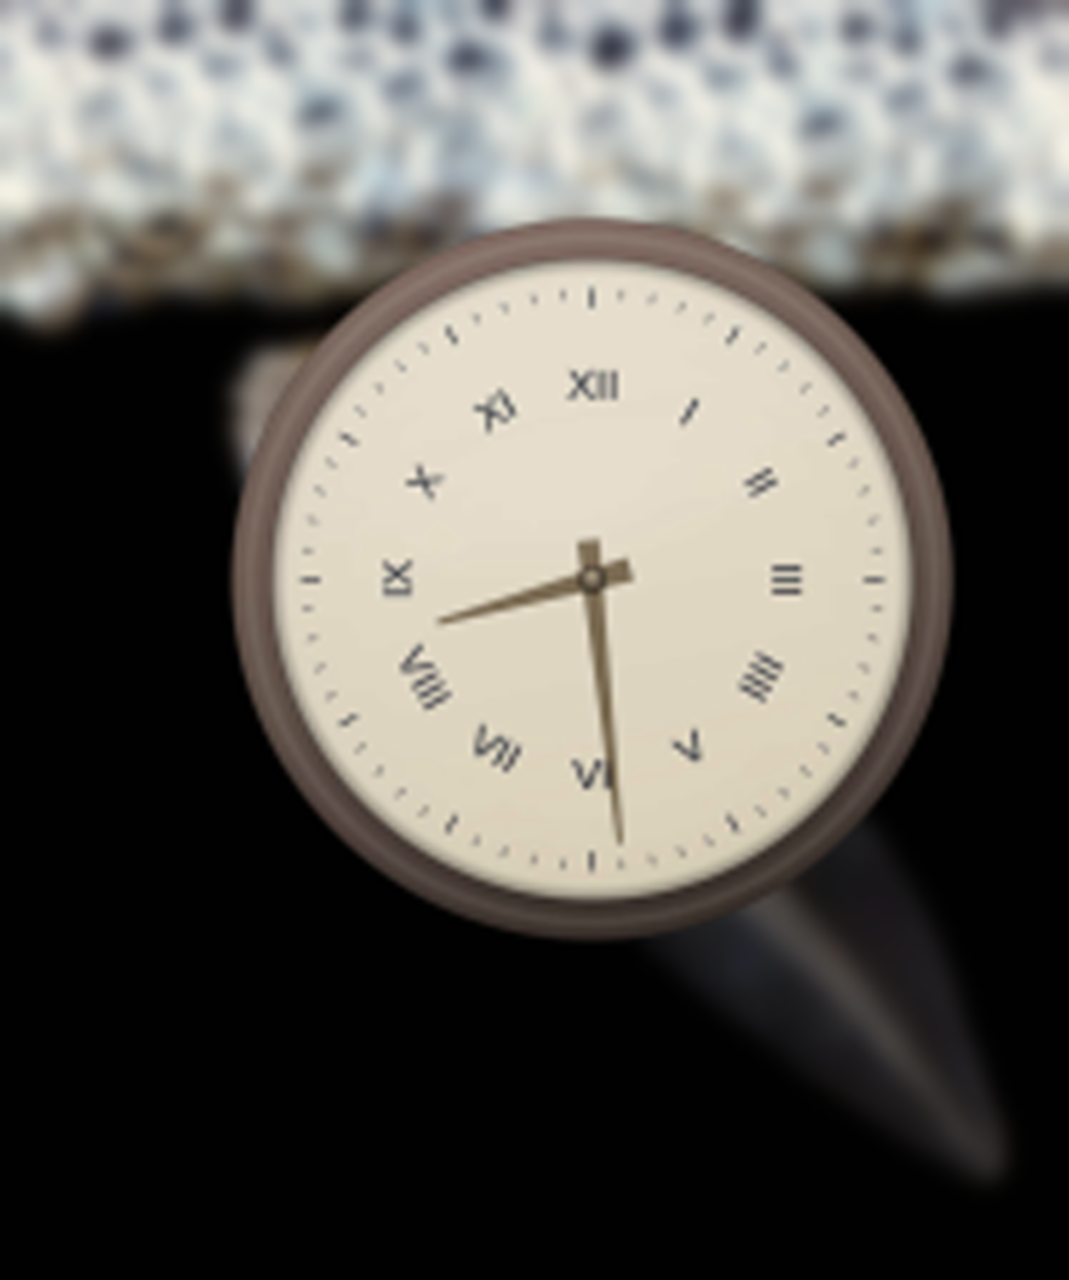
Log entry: 8:29
